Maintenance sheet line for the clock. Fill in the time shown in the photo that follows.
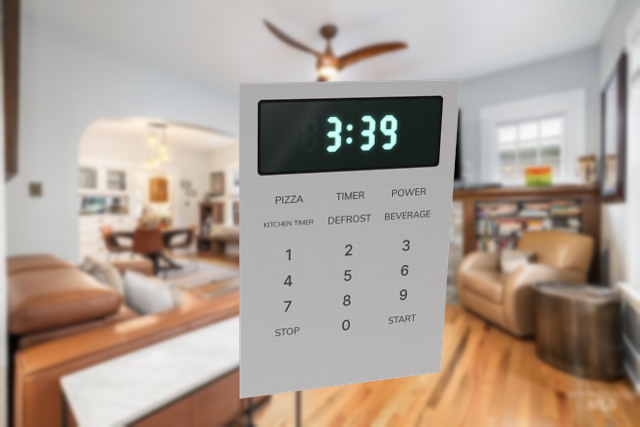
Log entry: 3:39
